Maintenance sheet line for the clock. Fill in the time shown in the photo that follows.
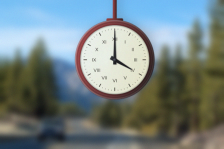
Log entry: 4:00
